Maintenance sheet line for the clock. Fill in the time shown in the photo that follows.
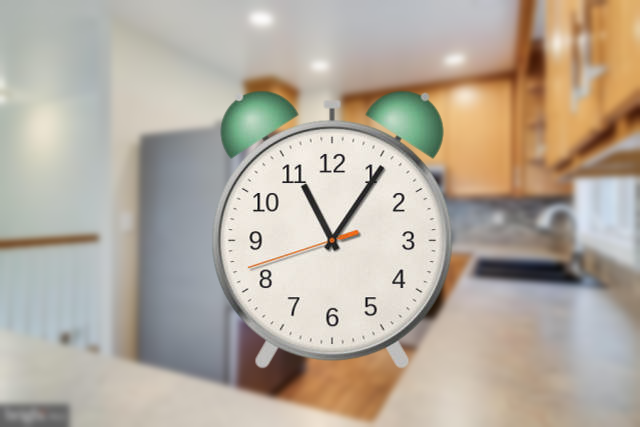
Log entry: 11:05:42
